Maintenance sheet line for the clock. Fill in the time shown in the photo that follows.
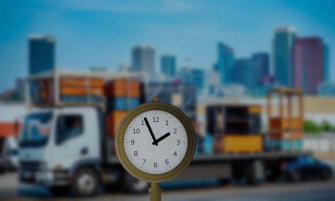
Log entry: 1:56
